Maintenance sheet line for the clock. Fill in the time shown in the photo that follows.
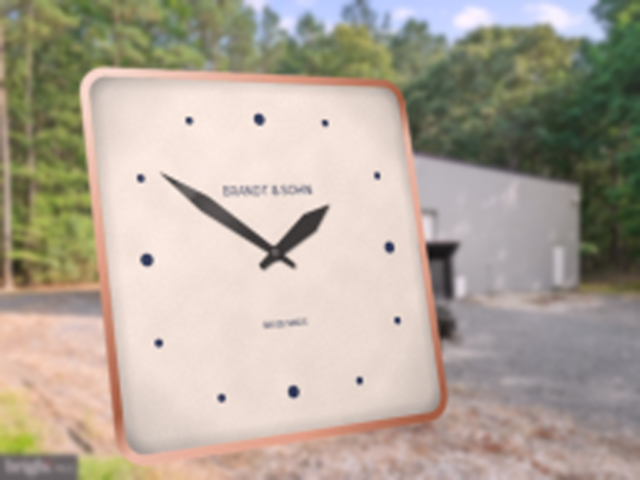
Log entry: 1:51
